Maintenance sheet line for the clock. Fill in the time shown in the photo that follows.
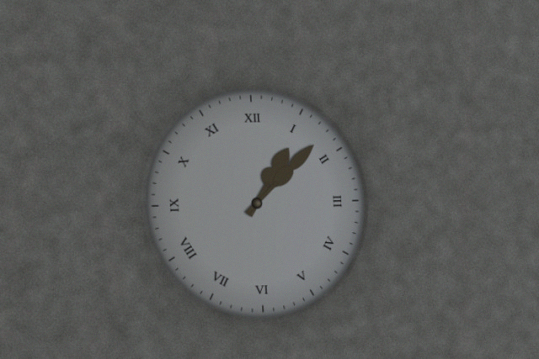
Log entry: 1:08
